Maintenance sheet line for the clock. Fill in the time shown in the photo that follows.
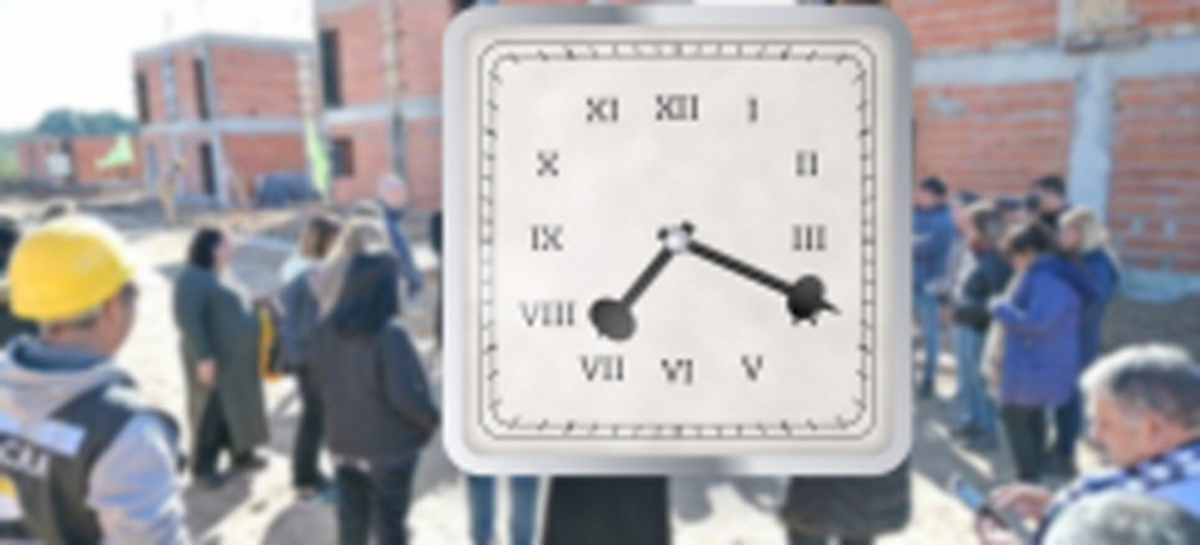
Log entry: 7:19
